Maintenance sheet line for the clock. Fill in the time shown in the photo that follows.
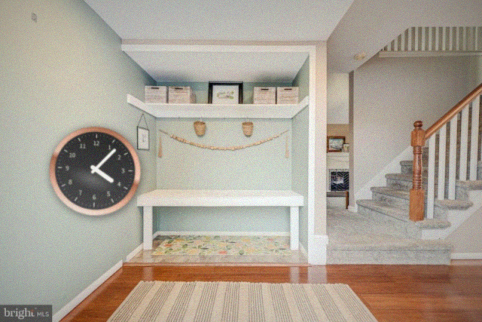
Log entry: 4:07
